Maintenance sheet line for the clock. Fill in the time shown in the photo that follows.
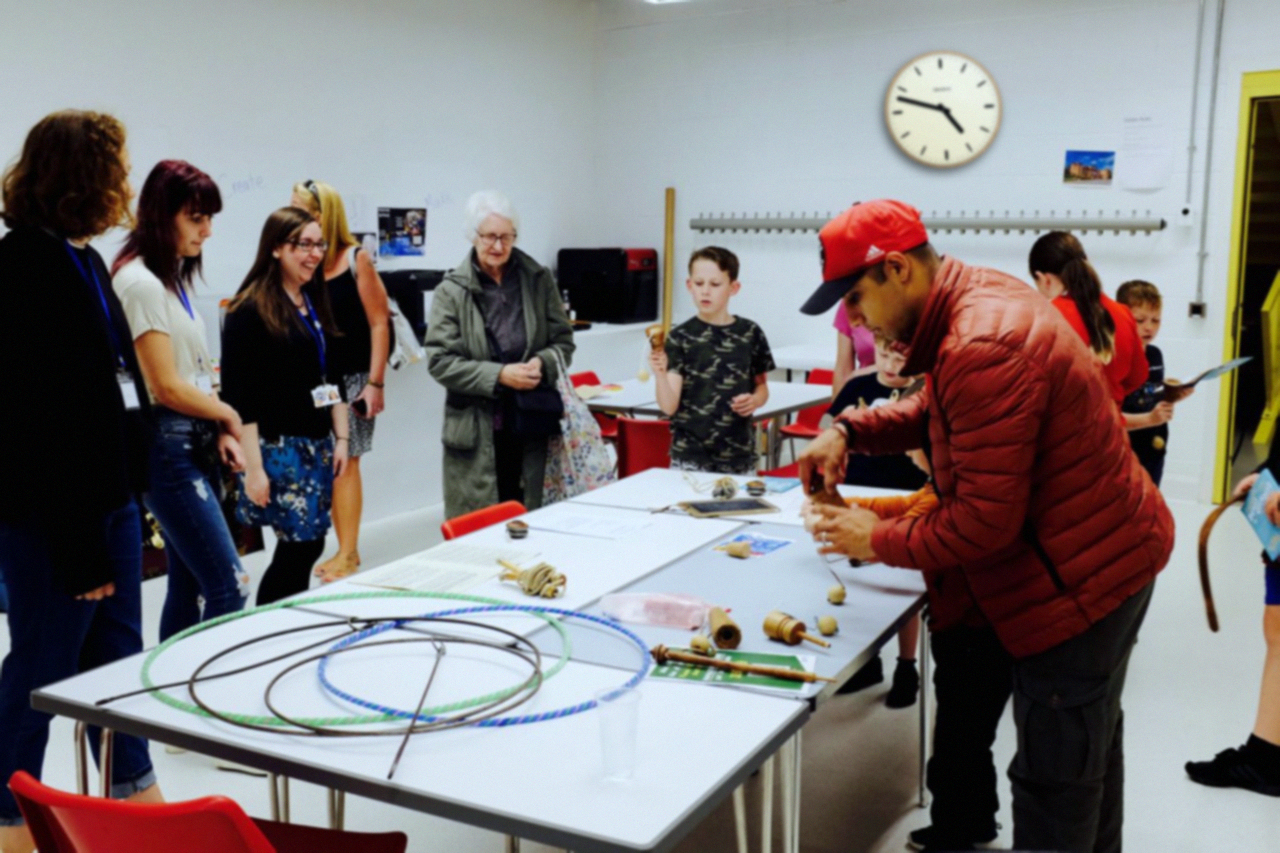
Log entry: 4:48
